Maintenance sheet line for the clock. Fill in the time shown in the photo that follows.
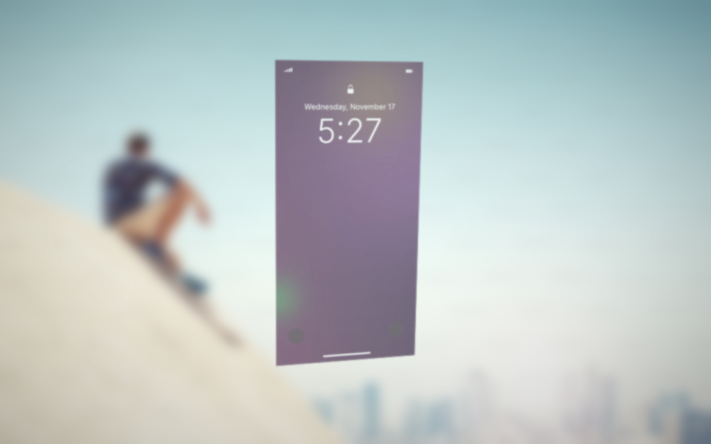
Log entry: 5:27
